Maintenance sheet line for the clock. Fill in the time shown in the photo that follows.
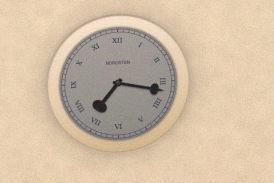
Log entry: 7:17
